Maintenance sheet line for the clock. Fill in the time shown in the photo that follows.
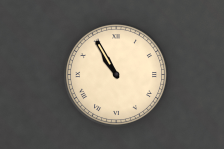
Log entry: 10:55
